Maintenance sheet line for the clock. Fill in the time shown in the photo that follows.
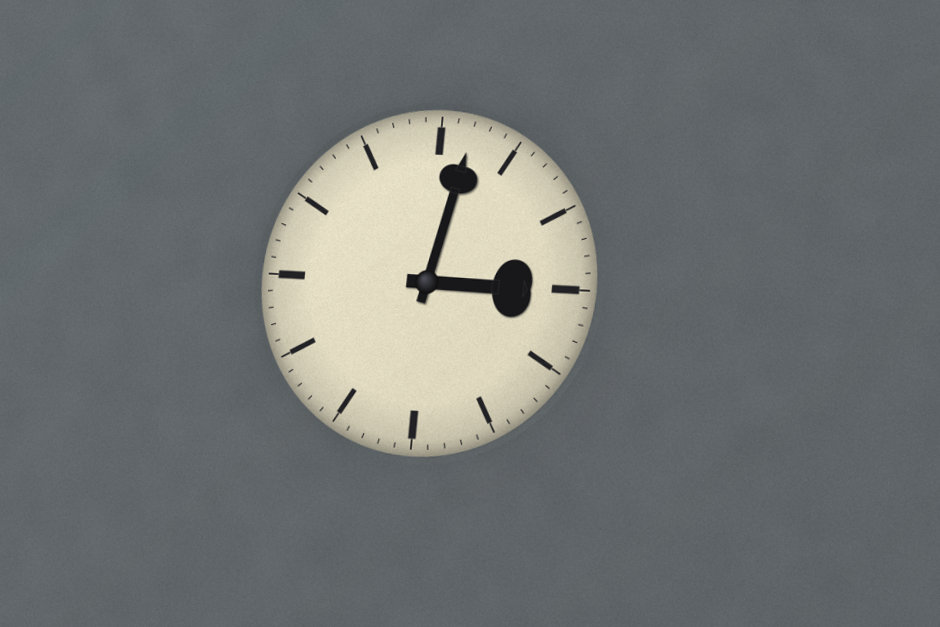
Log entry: 3:02
